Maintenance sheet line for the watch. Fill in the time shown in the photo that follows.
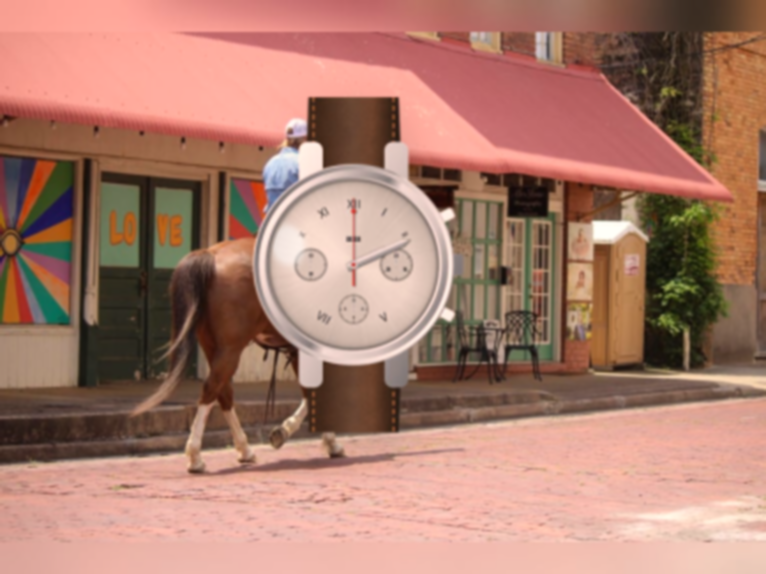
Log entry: 2:11
